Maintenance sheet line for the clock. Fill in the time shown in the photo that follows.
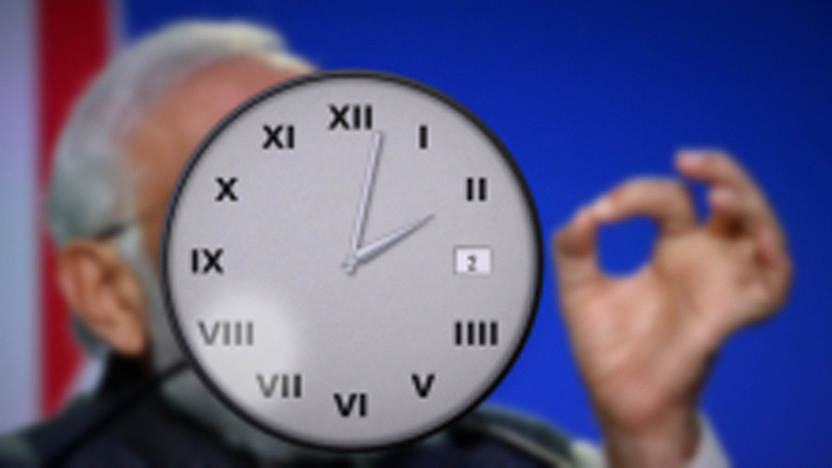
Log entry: 2:02
